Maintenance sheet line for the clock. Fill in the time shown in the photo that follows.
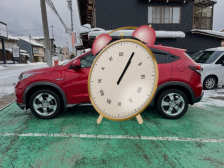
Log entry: 1:05
